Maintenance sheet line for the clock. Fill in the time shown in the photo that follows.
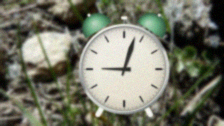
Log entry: 9:03
